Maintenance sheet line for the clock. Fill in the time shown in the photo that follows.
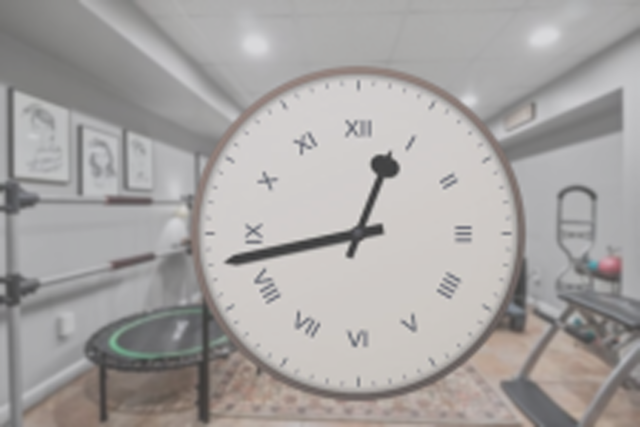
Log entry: 12:43
